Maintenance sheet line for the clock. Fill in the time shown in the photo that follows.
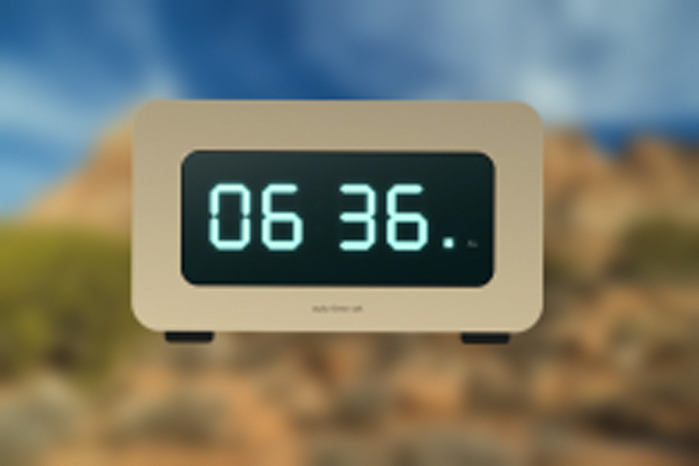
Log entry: 6:36
